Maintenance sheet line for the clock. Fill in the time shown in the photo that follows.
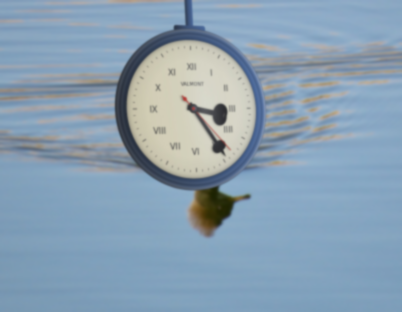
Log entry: 3:24:23
